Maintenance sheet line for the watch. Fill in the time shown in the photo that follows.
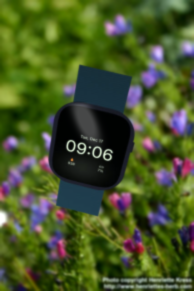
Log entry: 9:06
